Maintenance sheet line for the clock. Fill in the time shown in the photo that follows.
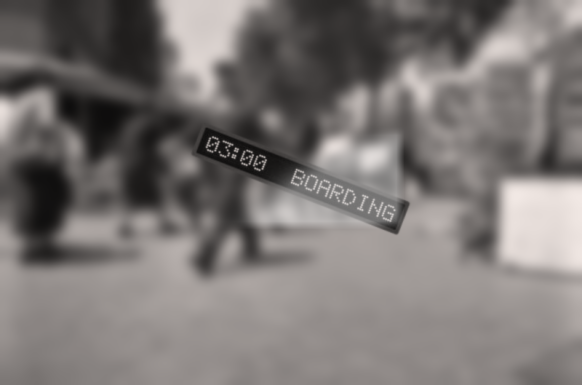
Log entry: 3:00
